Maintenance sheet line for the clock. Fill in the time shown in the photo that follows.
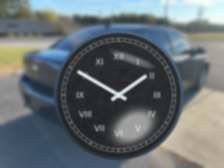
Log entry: 1:50
